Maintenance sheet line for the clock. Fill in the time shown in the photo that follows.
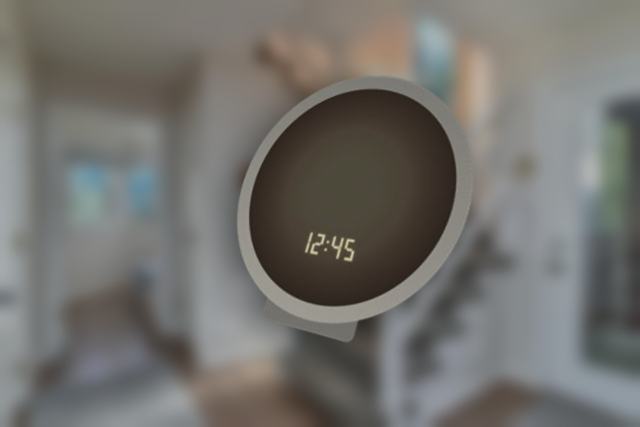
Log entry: 12:45
